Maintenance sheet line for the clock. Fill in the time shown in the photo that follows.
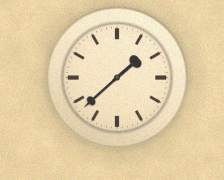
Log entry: 1:38
